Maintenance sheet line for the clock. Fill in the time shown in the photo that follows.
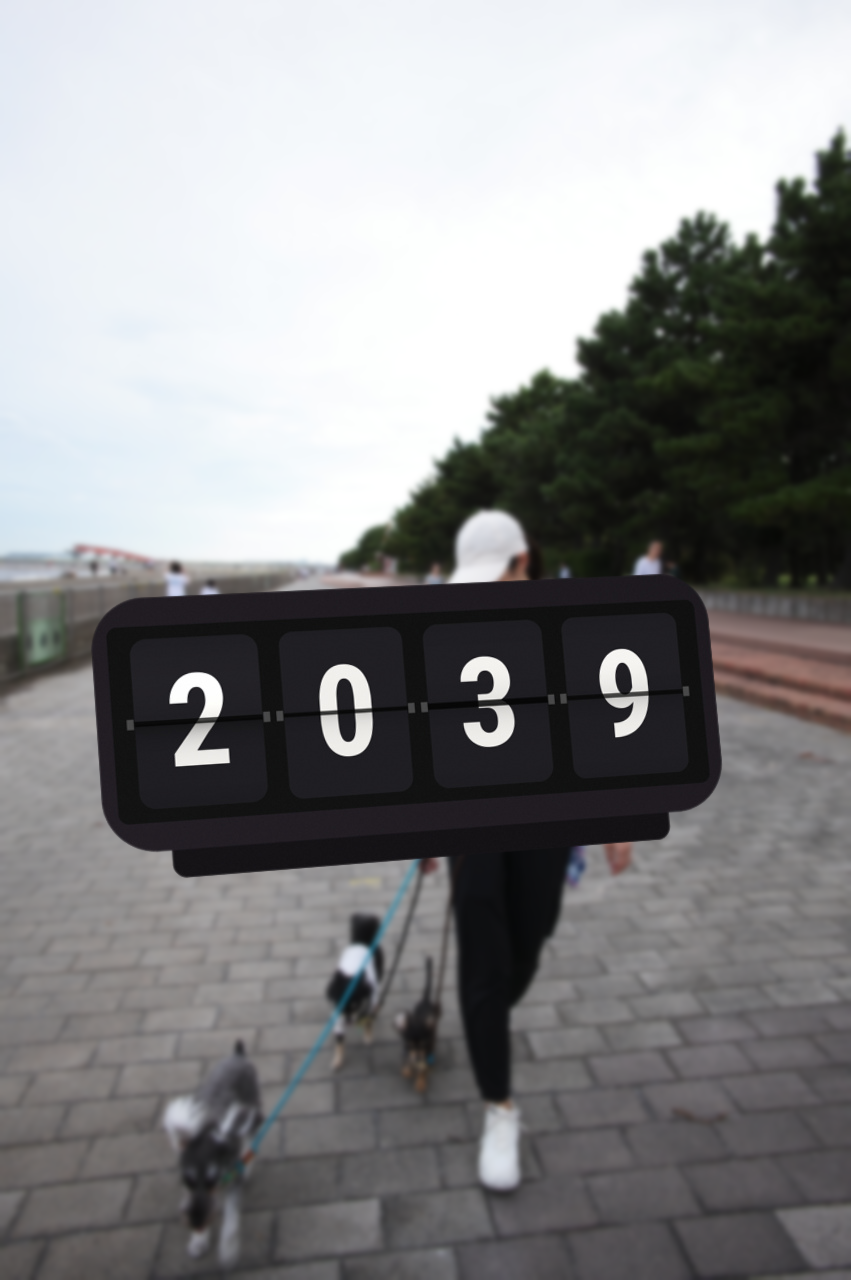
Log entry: 20:39
